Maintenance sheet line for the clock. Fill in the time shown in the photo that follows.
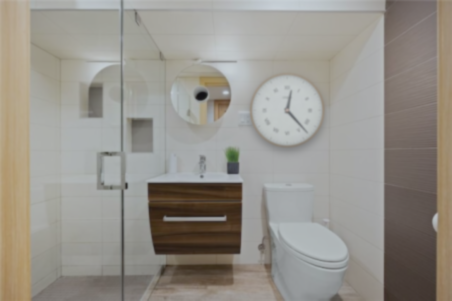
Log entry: 12:23
